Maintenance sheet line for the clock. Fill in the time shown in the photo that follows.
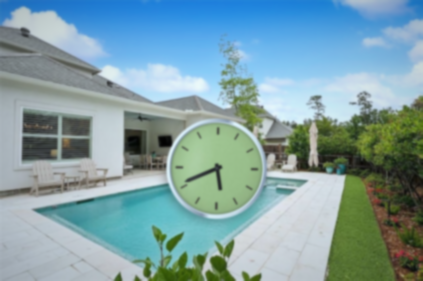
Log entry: 5:41
